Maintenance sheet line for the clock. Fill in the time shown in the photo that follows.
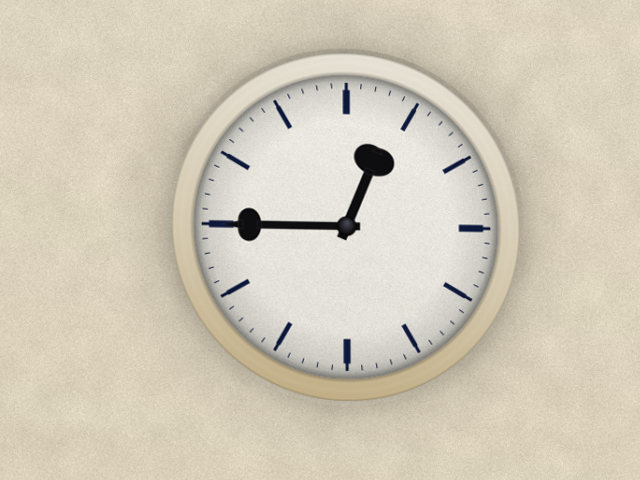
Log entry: 12:45
